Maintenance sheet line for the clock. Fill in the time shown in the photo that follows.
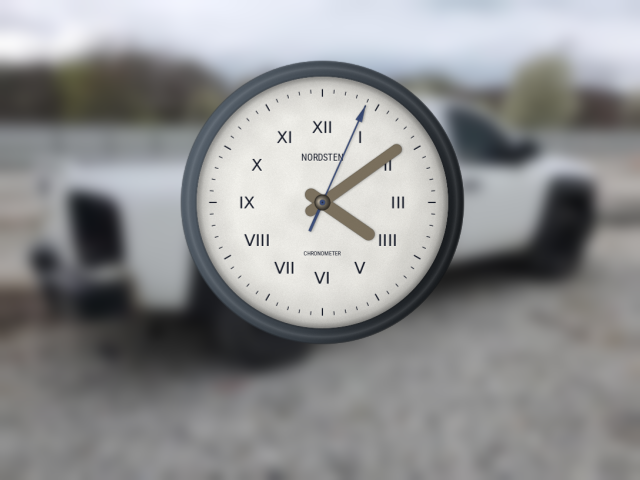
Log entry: 4:09:04
